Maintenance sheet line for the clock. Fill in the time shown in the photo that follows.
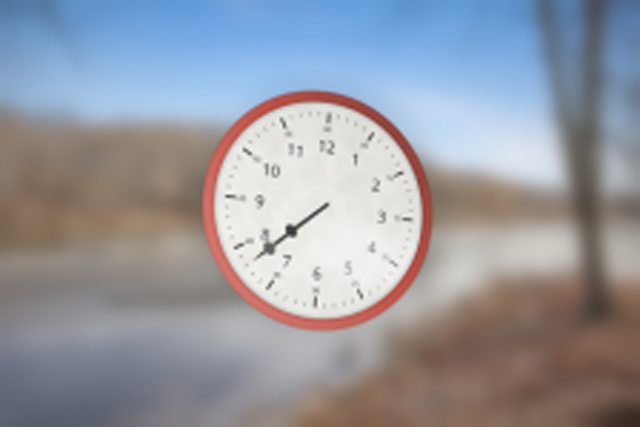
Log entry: 7:38
